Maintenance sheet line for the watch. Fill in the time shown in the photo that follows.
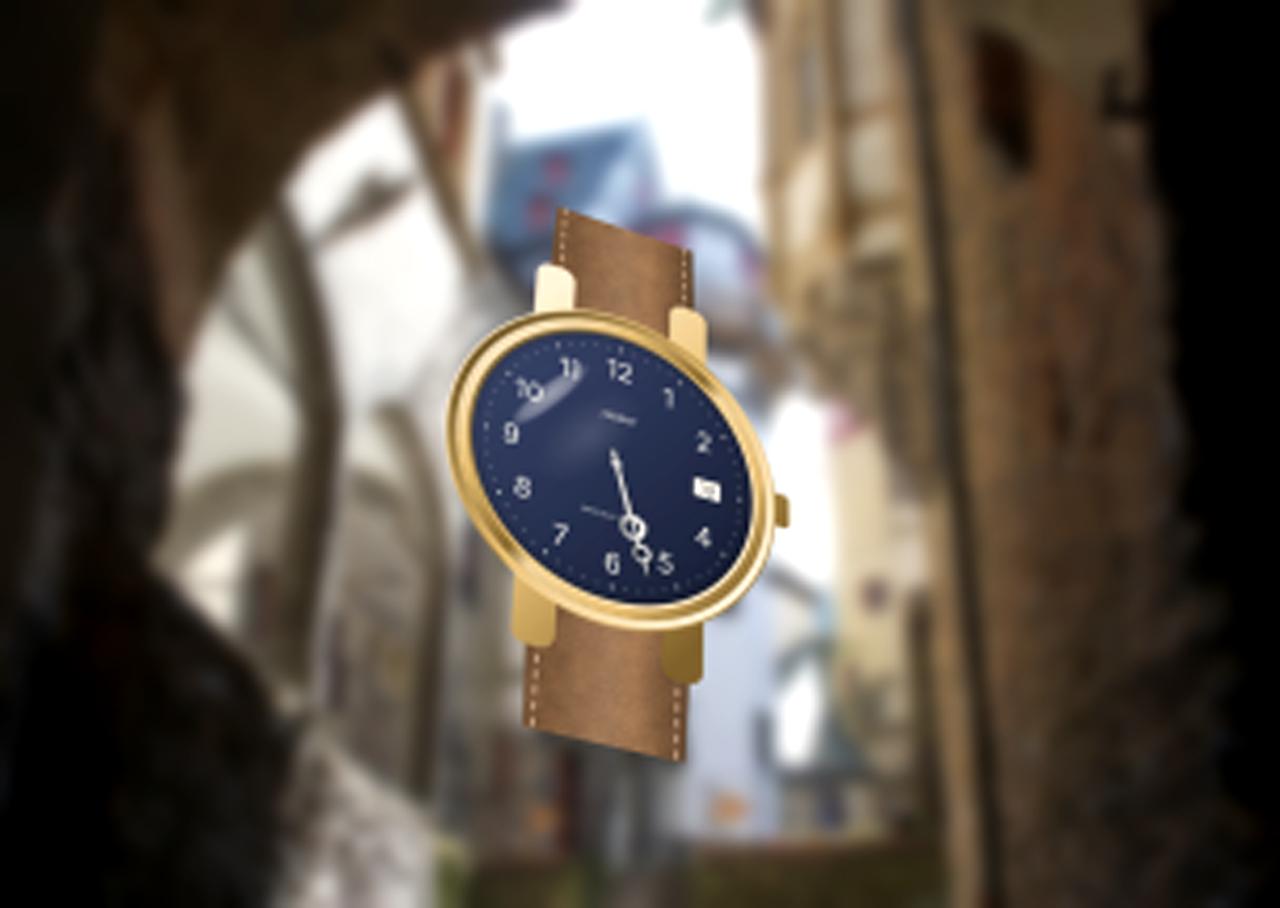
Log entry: 5:27
